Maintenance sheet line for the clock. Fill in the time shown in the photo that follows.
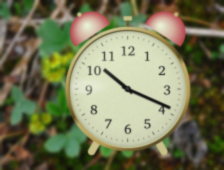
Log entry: 10:19
